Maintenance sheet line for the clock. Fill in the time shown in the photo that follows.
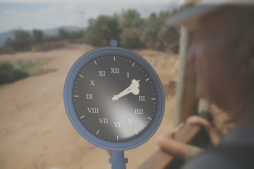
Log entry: 2:09
